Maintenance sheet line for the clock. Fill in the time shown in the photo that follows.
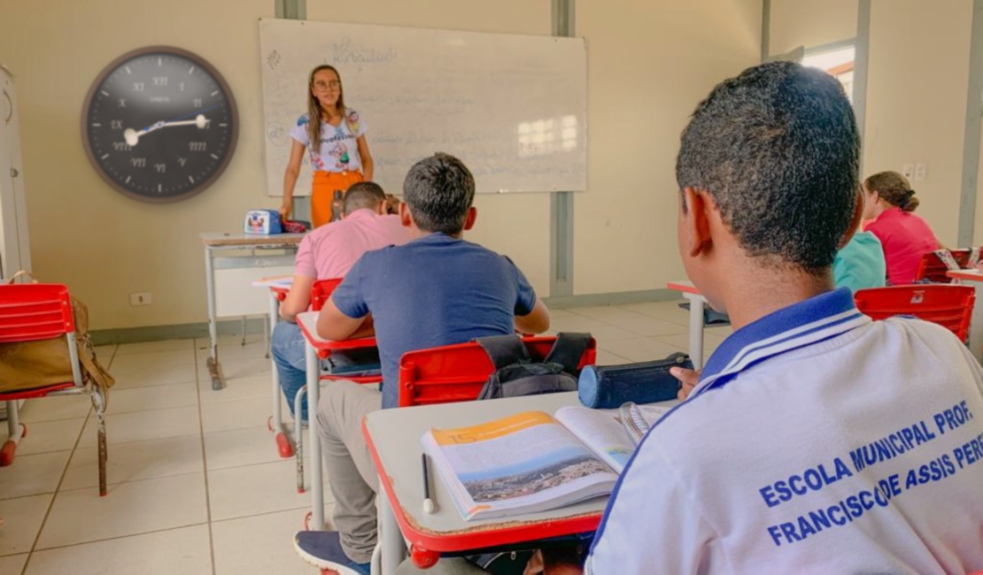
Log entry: 8:14:12
